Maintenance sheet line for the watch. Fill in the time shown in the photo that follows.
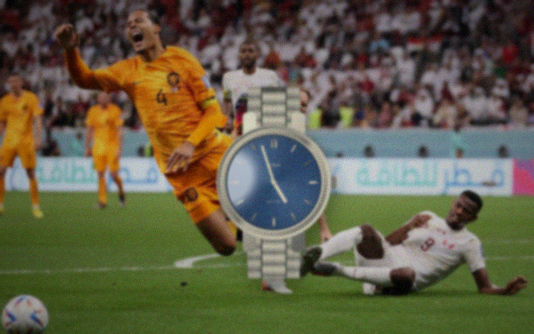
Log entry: 4:57
